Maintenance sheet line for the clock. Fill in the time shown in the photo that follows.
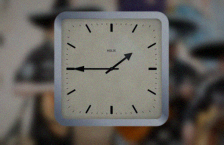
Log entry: 1:45
